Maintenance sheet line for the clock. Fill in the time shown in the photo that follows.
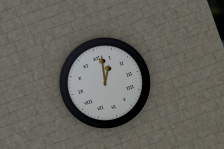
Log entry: 1:02
